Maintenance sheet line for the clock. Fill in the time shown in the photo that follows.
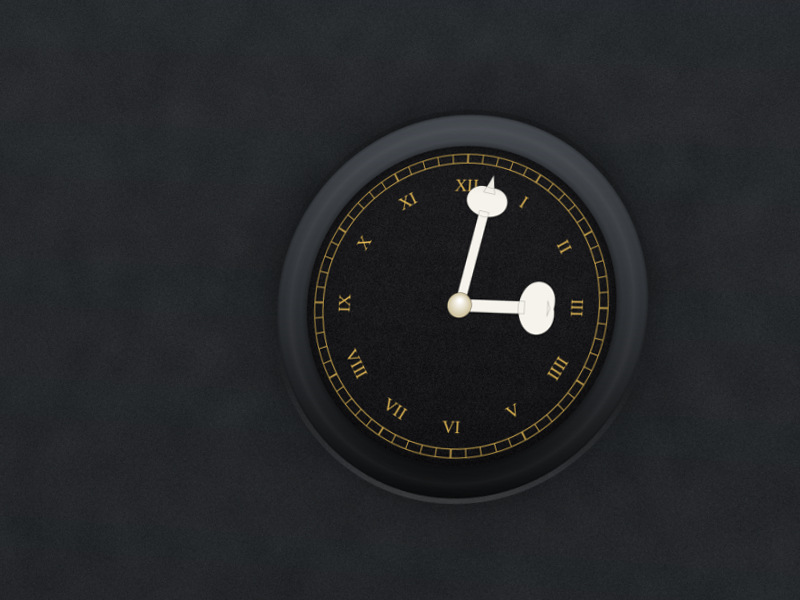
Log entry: 3:02
